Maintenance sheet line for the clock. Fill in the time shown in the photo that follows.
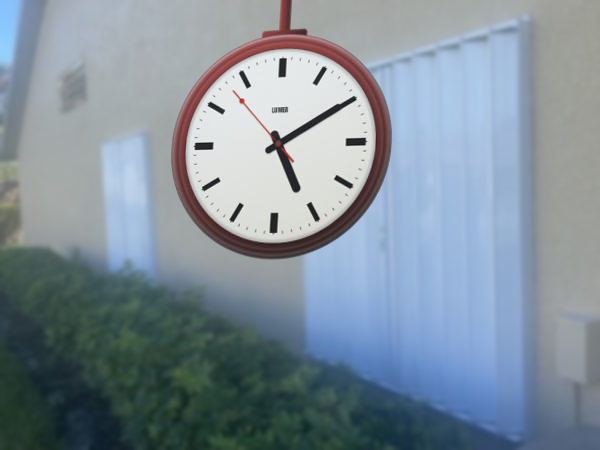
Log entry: 5:09:53
